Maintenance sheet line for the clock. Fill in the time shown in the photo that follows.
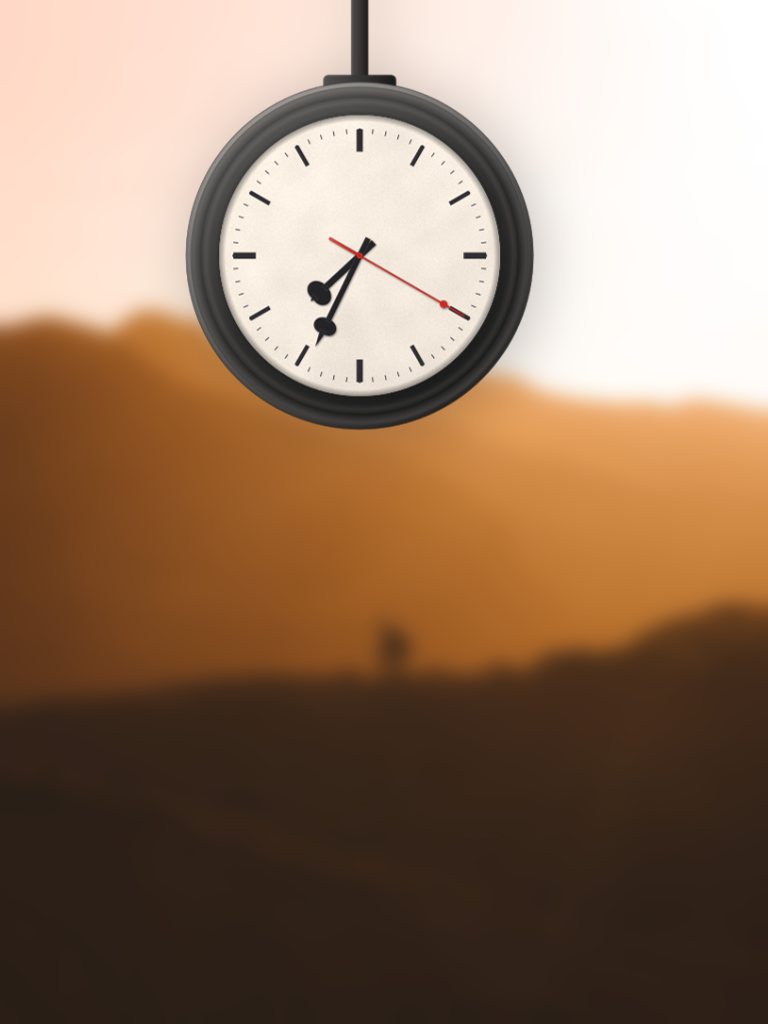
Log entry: 7:34:20
